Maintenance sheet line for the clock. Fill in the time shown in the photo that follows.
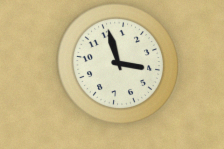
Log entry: 4:01
